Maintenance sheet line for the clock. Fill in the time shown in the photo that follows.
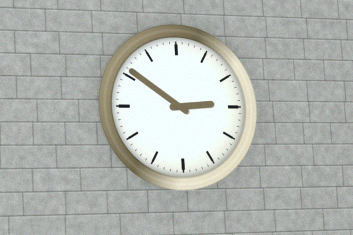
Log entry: 2:51
